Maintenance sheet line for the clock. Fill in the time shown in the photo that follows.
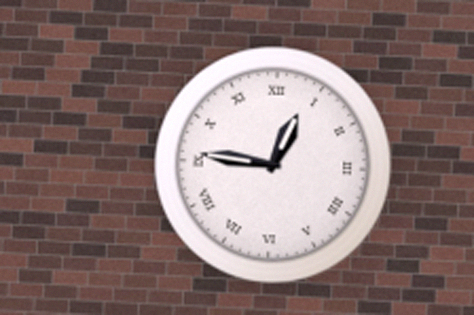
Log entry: 12:46
